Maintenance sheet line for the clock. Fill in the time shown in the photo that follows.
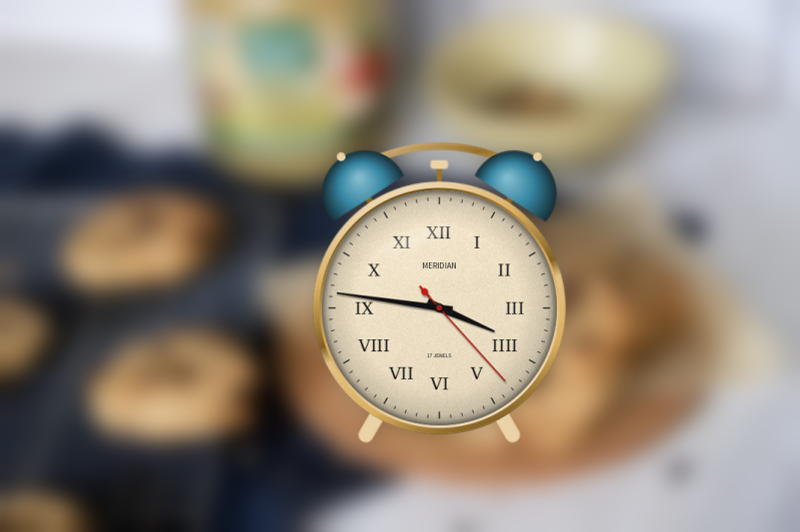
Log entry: 3:46:23
